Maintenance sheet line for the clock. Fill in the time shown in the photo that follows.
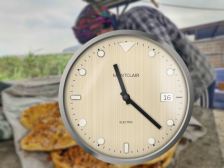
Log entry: 11:22
